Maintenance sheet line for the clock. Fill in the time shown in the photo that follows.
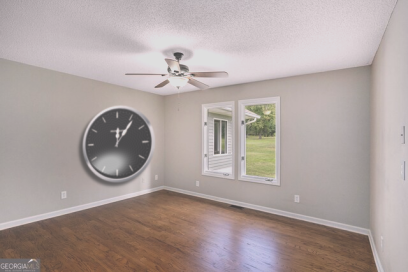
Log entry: 12:06
